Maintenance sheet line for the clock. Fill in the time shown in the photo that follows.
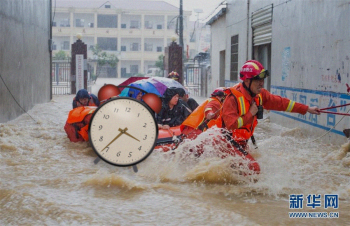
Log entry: 3:36
